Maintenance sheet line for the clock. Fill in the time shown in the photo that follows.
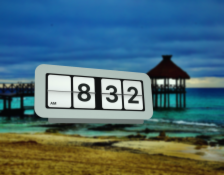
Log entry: 8:32
